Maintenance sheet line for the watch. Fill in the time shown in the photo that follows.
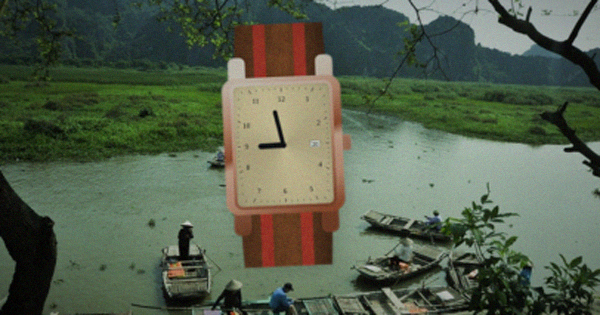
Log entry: 8:58
